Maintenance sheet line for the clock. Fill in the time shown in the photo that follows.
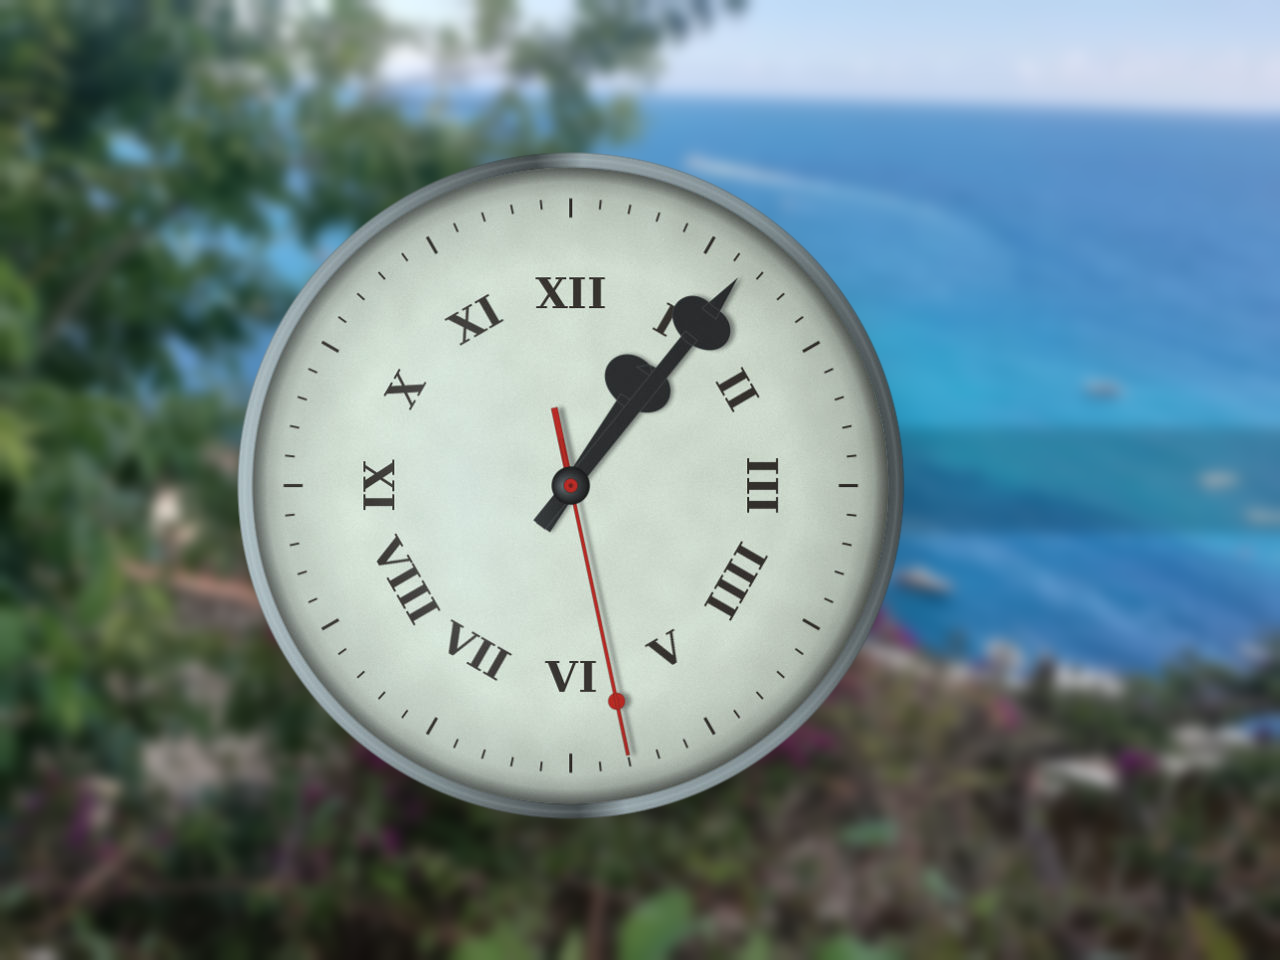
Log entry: 1:06:28
